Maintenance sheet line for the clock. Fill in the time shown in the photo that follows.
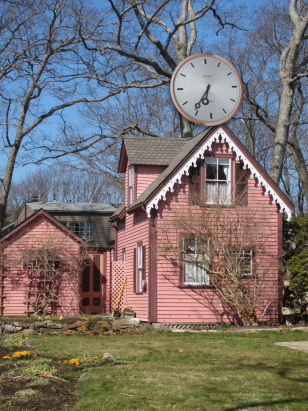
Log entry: 6:36
